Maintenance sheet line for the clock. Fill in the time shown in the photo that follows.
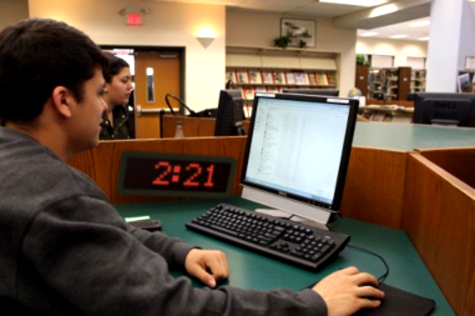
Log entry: 2:21
